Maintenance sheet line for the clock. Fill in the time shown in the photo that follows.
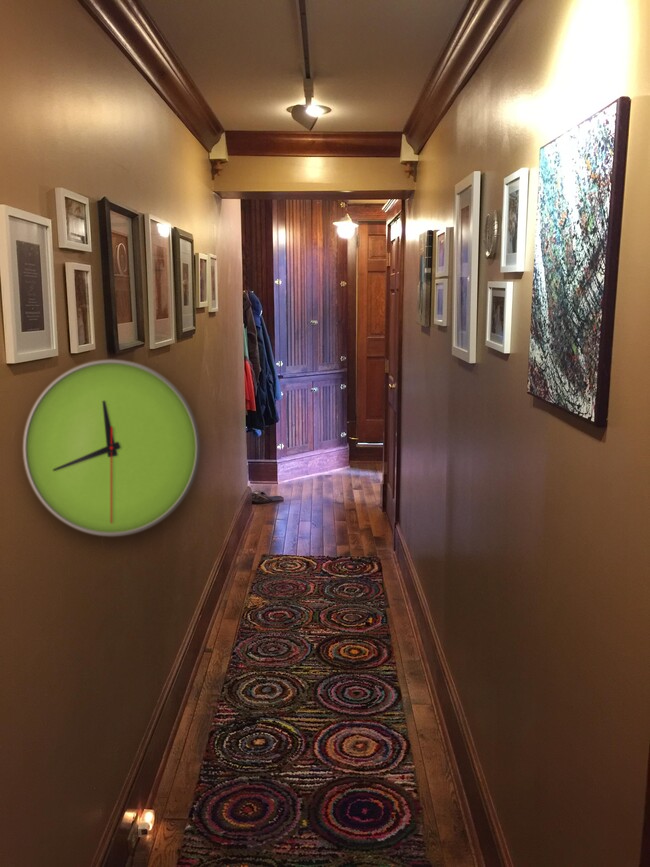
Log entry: 11:41:30
